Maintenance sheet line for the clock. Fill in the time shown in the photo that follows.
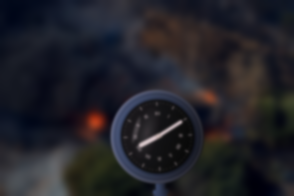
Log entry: 8:10
